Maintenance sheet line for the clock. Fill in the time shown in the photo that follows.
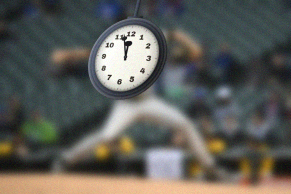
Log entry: 11:57
